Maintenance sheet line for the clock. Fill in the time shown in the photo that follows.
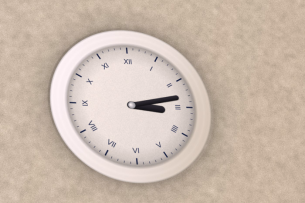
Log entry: 3:13
